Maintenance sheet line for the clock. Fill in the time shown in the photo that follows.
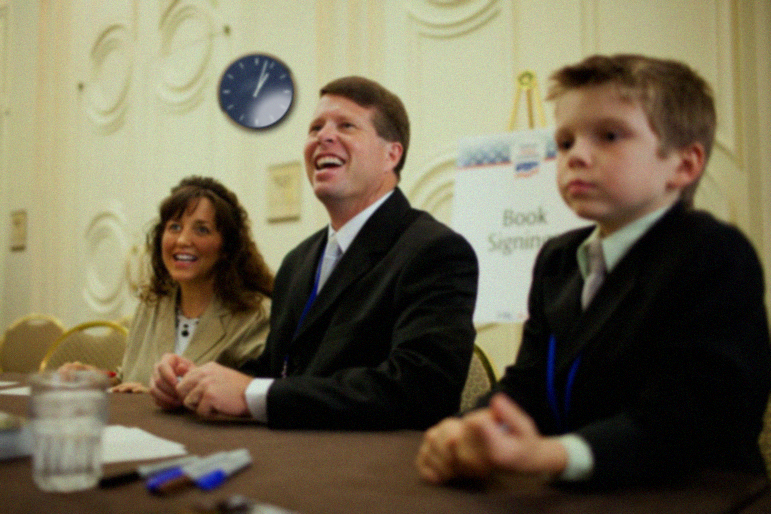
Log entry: 1:03
